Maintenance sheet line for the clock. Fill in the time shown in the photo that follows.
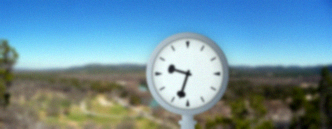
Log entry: 9:33
